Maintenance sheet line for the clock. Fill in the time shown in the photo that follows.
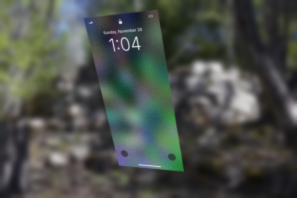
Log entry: 1:04
